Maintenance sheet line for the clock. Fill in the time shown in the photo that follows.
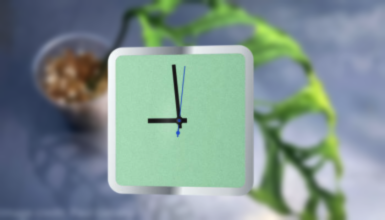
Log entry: 8:59:01
